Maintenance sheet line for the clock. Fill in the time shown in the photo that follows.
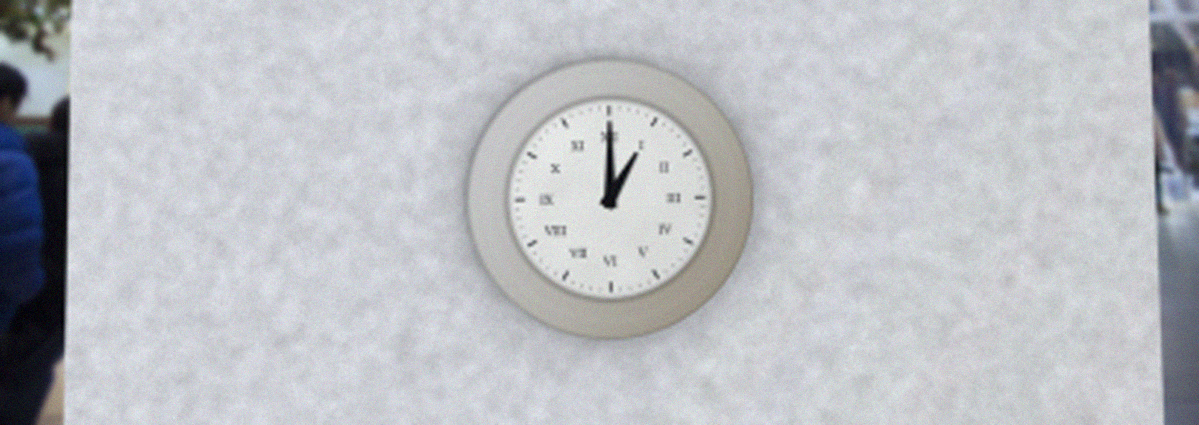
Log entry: 1:00
